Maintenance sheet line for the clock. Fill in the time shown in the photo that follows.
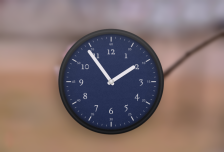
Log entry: 1:54
